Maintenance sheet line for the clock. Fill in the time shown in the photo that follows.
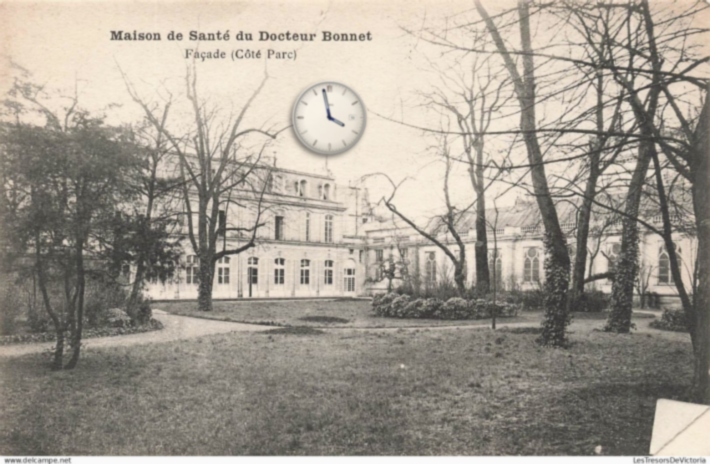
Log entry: 3:58
